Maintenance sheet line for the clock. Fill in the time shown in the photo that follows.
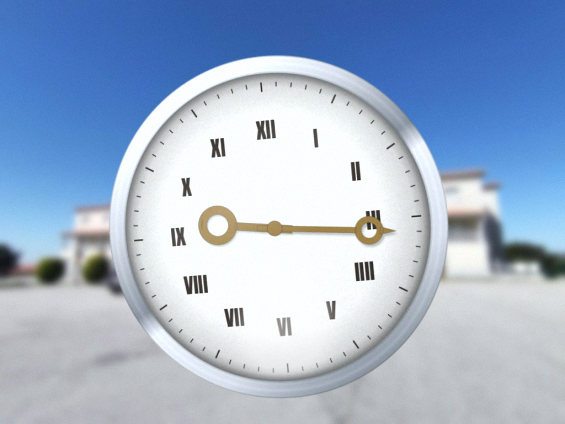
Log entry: 9:16
